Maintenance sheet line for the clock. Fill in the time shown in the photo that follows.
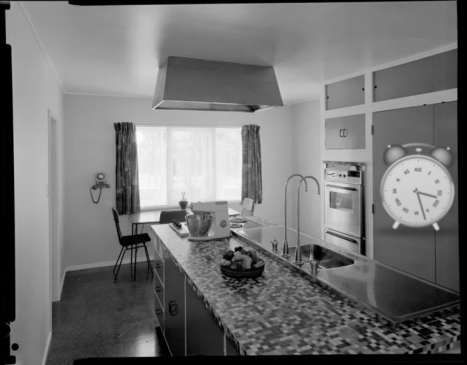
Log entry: 3:27
